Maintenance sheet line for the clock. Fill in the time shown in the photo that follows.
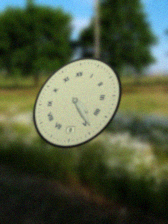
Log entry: 4:24
